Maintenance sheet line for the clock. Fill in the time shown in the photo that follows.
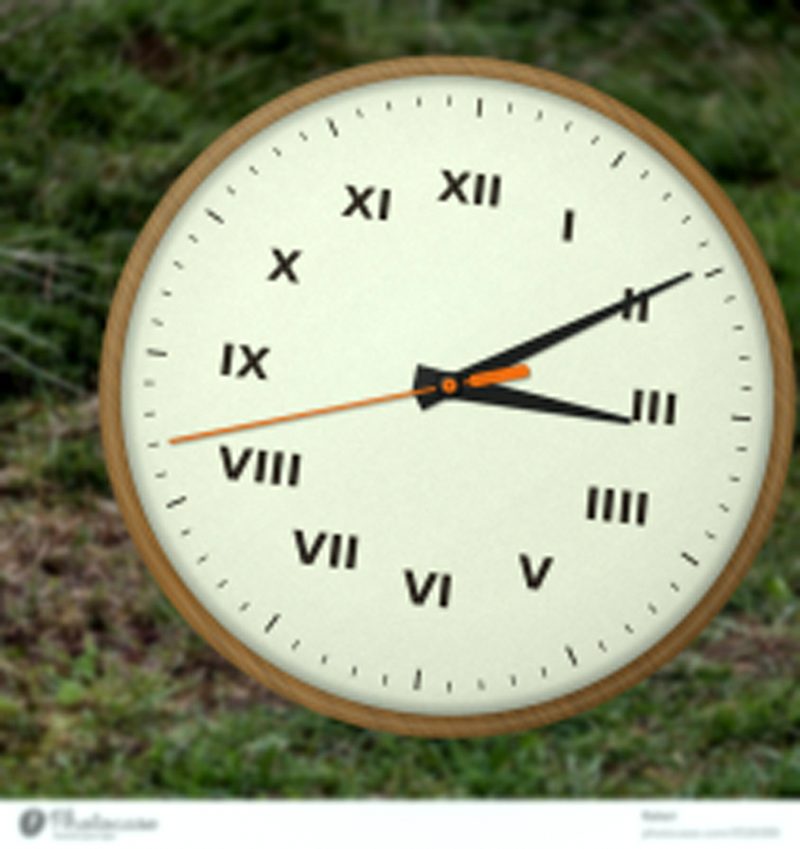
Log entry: 3:09:42
